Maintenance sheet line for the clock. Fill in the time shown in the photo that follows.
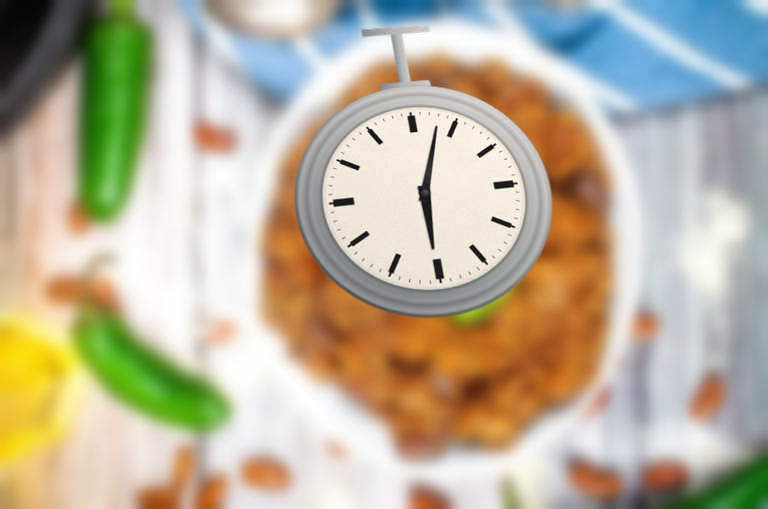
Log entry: 6:03
